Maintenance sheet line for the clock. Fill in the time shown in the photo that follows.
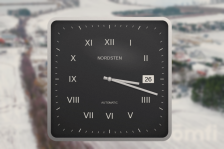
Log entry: 3:18
